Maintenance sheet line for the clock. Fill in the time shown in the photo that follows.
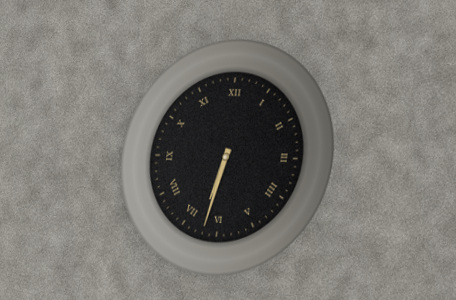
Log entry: 6:32
